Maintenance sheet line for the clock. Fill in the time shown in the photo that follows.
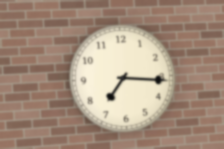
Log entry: 7:16
